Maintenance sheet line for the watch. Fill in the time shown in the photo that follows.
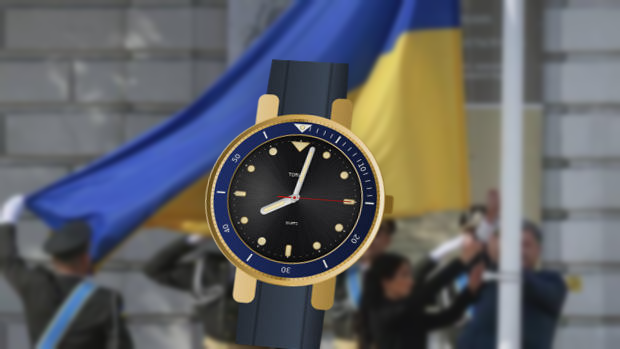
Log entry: 8:02:15
